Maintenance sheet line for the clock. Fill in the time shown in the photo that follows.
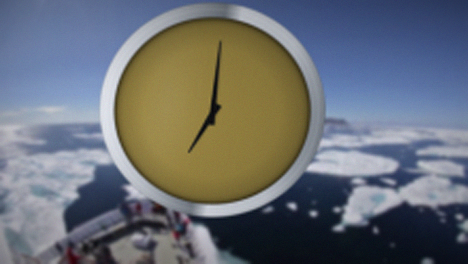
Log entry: 7:01
